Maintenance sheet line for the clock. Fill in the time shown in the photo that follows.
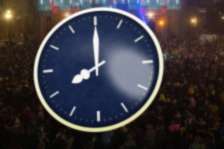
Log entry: 8:00
